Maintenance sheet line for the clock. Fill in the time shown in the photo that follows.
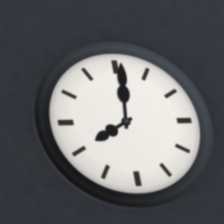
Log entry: 8:01
